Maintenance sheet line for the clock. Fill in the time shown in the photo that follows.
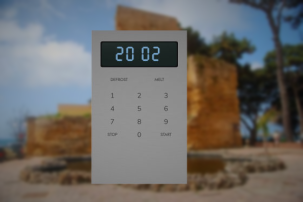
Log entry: 20:02
